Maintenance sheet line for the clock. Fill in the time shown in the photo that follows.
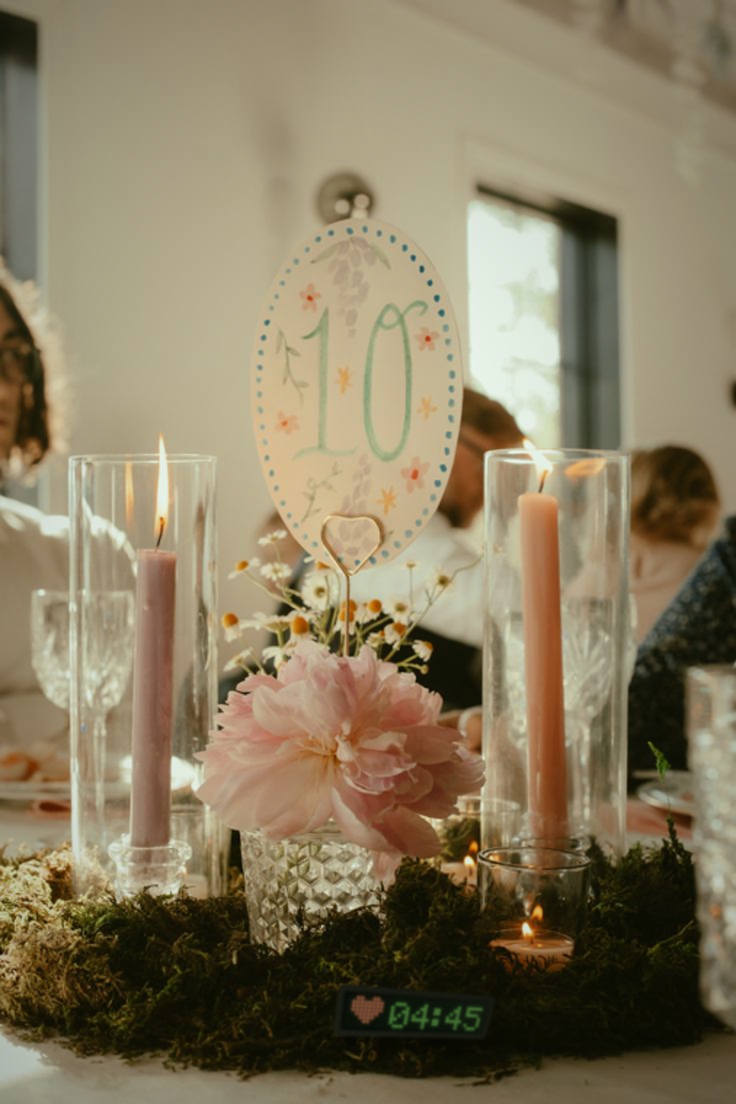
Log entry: 4:45
